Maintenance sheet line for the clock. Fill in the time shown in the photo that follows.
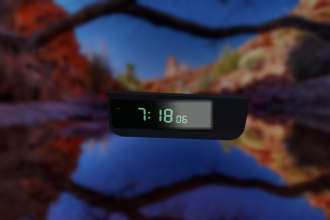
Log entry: 7:18:06
